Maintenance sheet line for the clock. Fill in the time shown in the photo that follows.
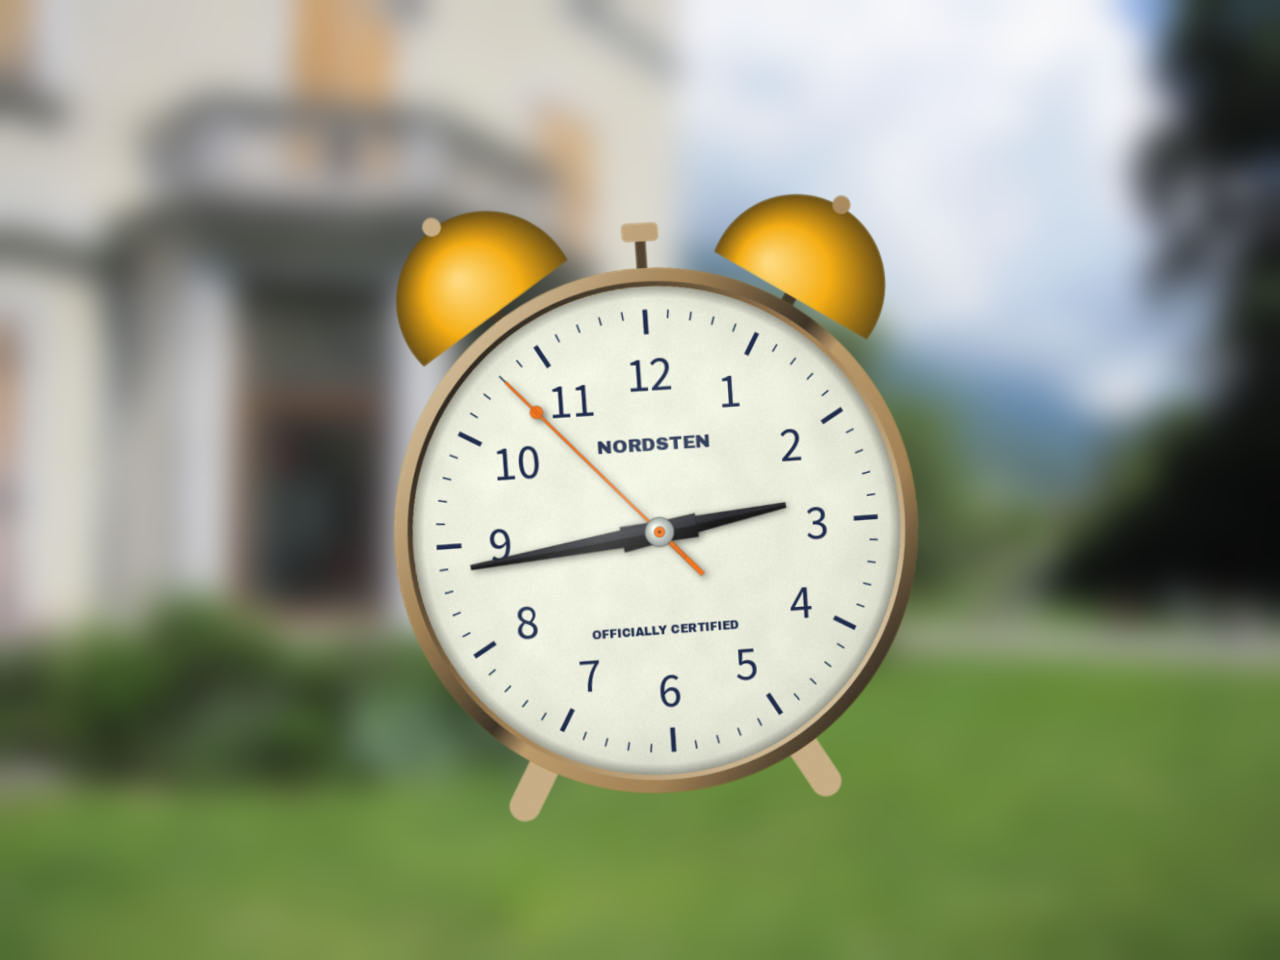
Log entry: 2:43:53
